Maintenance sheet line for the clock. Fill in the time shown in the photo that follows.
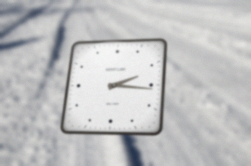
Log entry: 2:16
